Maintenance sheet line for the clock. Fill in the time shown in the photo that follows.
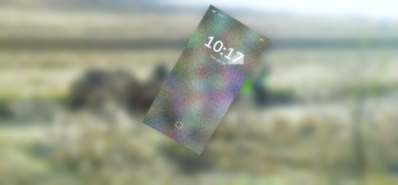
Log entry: 10:17
